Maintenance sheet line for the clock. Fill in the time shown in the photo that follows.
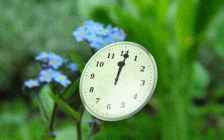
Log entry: 12:01
